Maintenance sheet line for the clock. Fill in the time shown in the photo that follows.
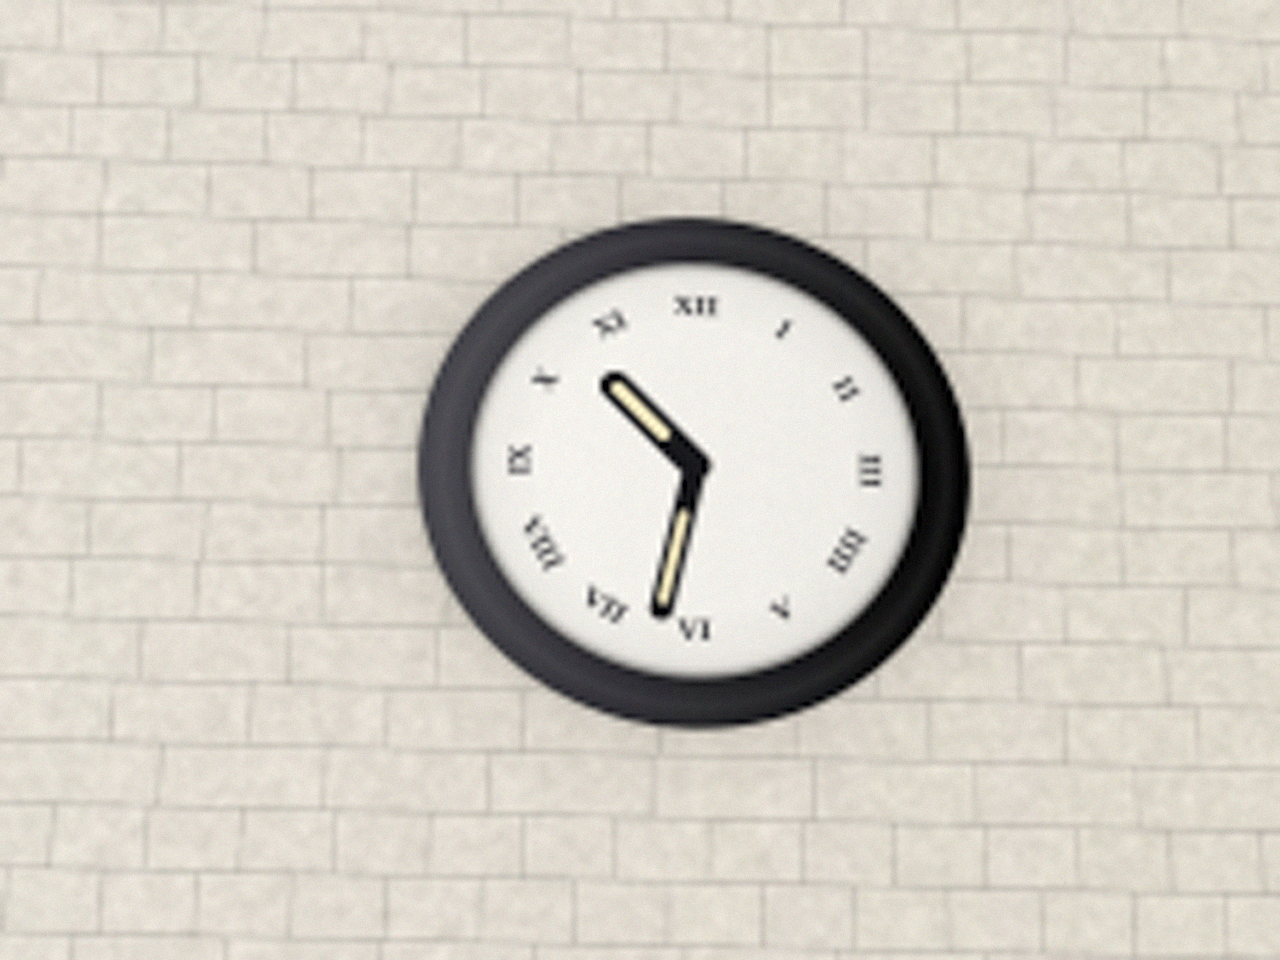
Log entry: 10:32
